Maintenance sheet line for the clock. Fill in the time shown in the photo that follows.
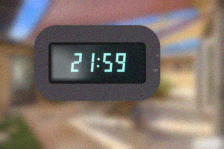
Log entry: 21:59
